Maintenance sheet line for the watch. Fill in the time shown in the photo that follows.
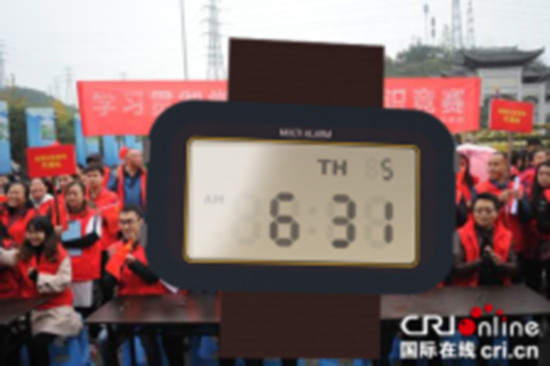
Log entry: 6:31
